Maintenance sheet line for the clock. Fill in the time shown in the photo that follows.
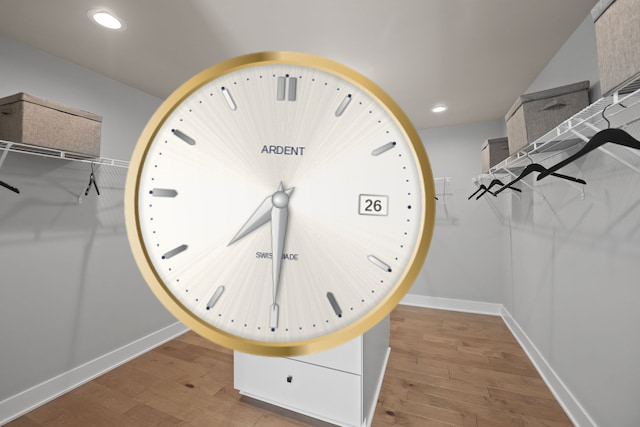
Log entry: 7:30
